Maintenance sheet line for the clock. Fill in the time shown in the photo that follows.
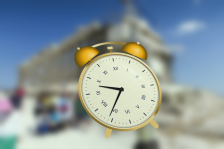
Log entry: 9:36
